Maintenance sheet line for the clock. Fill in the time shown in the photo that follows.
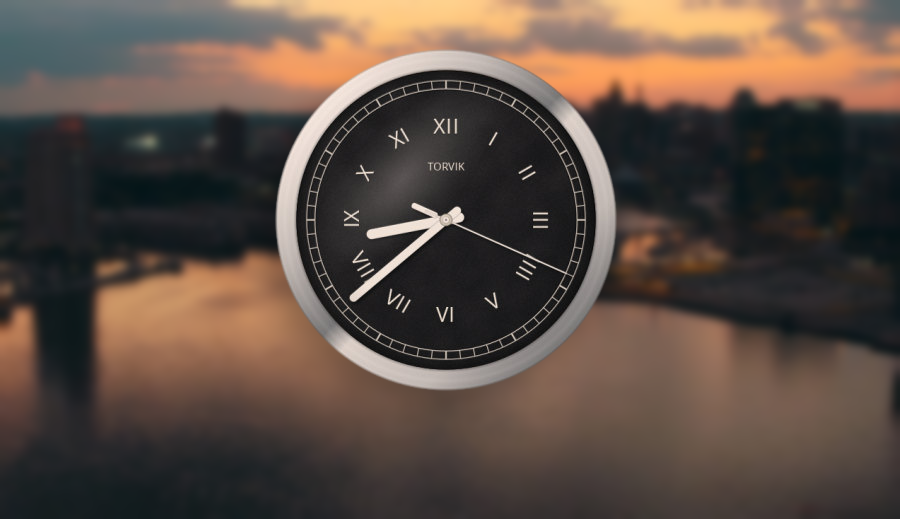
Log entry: 8:38:19
